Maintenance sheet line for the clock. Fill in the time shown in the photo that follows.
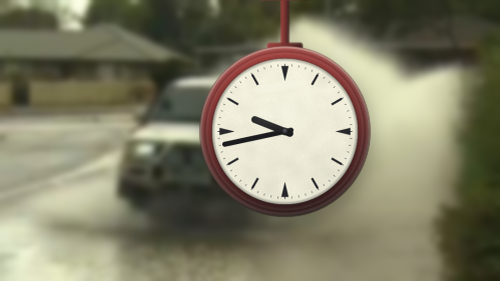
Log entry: 9:43
